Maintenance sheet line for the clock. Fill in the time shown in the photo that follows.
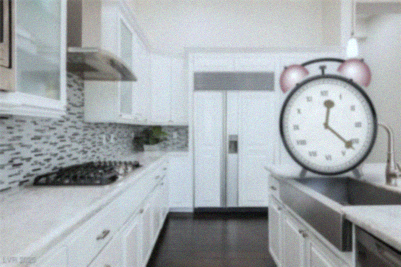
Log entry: 12:22
